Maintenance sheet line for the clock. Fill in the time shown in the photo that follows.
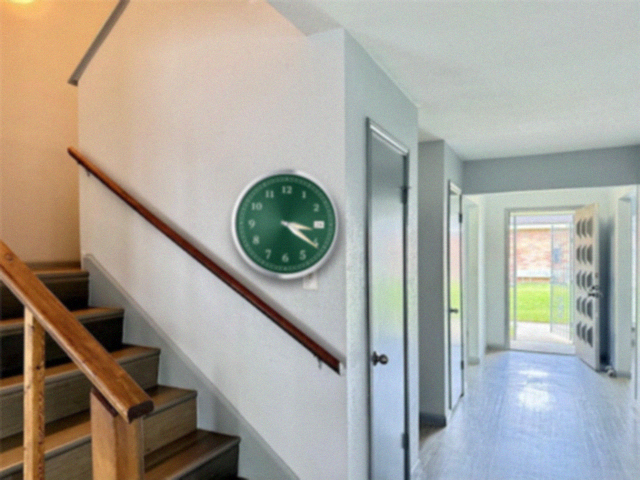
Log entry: 3:21
